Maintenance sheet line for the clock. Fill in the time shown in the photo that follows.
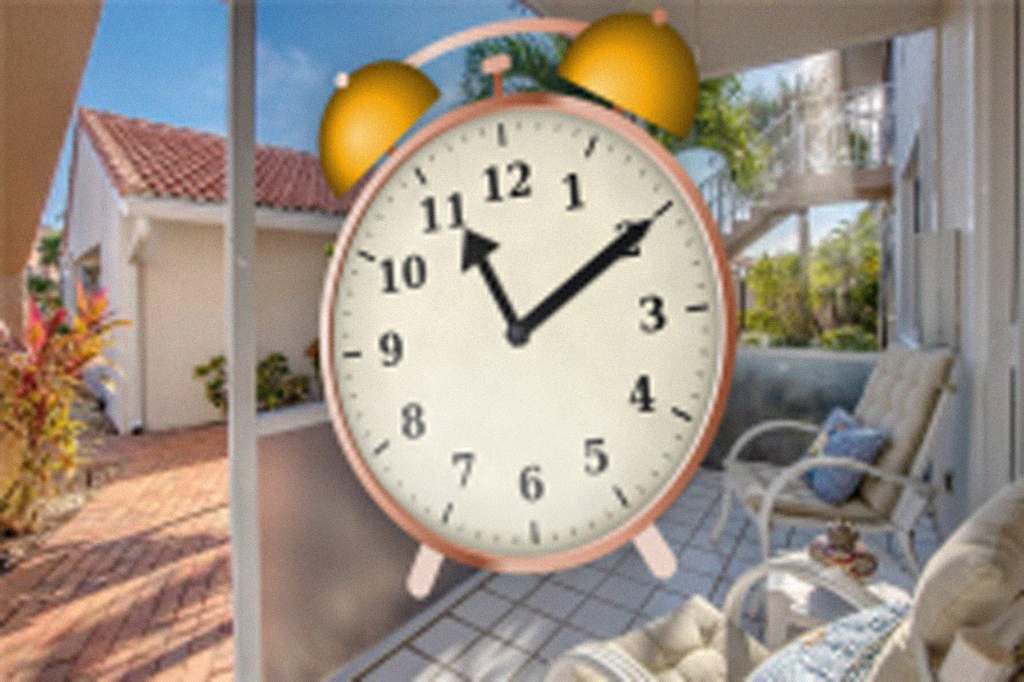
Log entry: 11:10
